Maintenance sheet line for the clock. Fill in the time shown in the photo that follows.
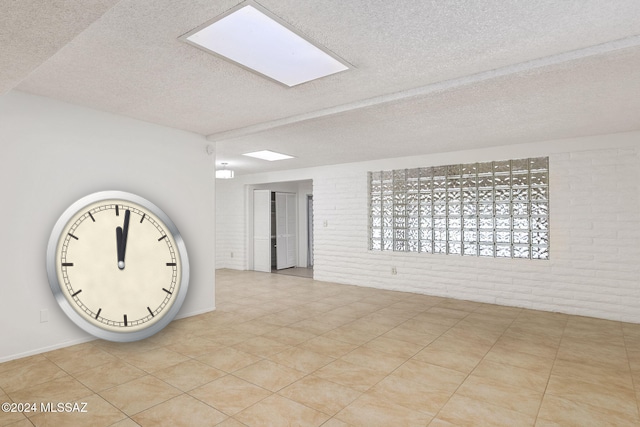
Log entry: 12:02
